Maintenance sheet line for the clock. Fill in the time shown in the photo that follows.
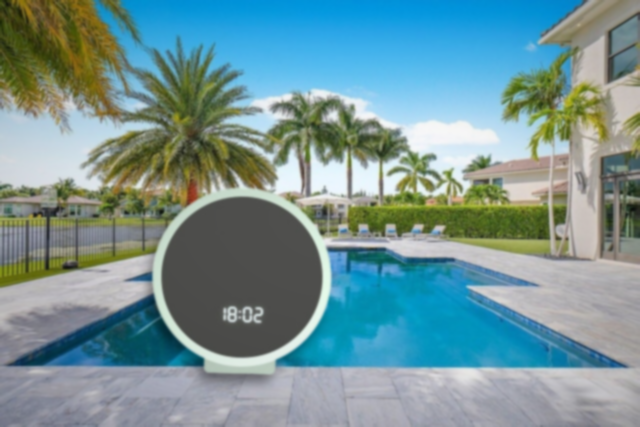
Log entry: 18:02
